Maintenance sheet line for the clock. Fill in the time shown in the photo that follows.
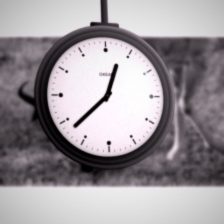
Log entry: 12:38
